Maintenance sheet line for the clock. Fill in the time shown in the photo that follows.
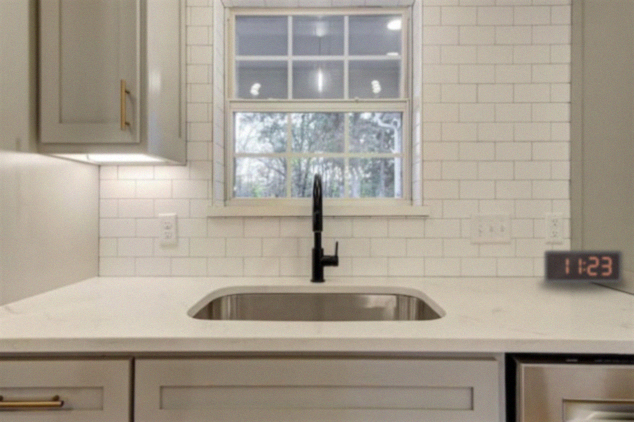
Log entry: 11:23
